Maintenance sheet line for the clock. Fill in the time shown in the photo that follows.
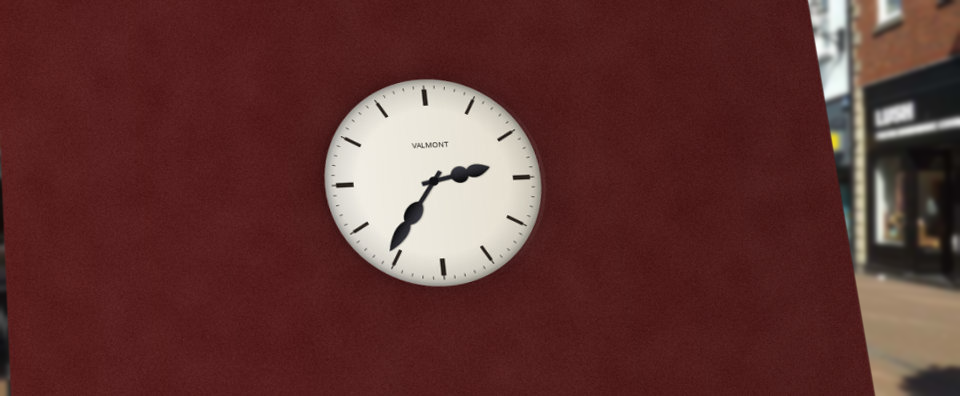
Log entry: 2:36
